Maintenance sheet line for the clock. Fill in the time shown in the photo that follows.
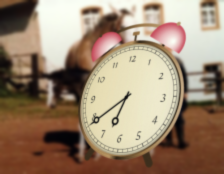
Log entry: 6:39
